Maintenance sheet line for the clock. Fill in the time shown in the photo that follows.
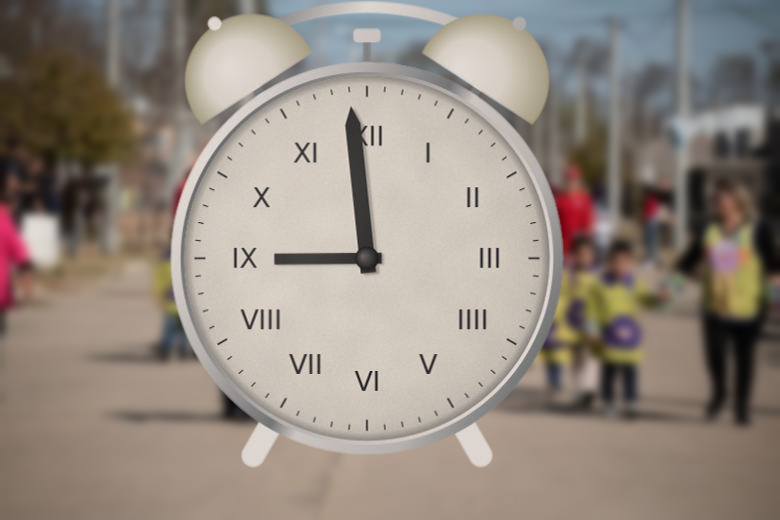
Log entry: 8:59
